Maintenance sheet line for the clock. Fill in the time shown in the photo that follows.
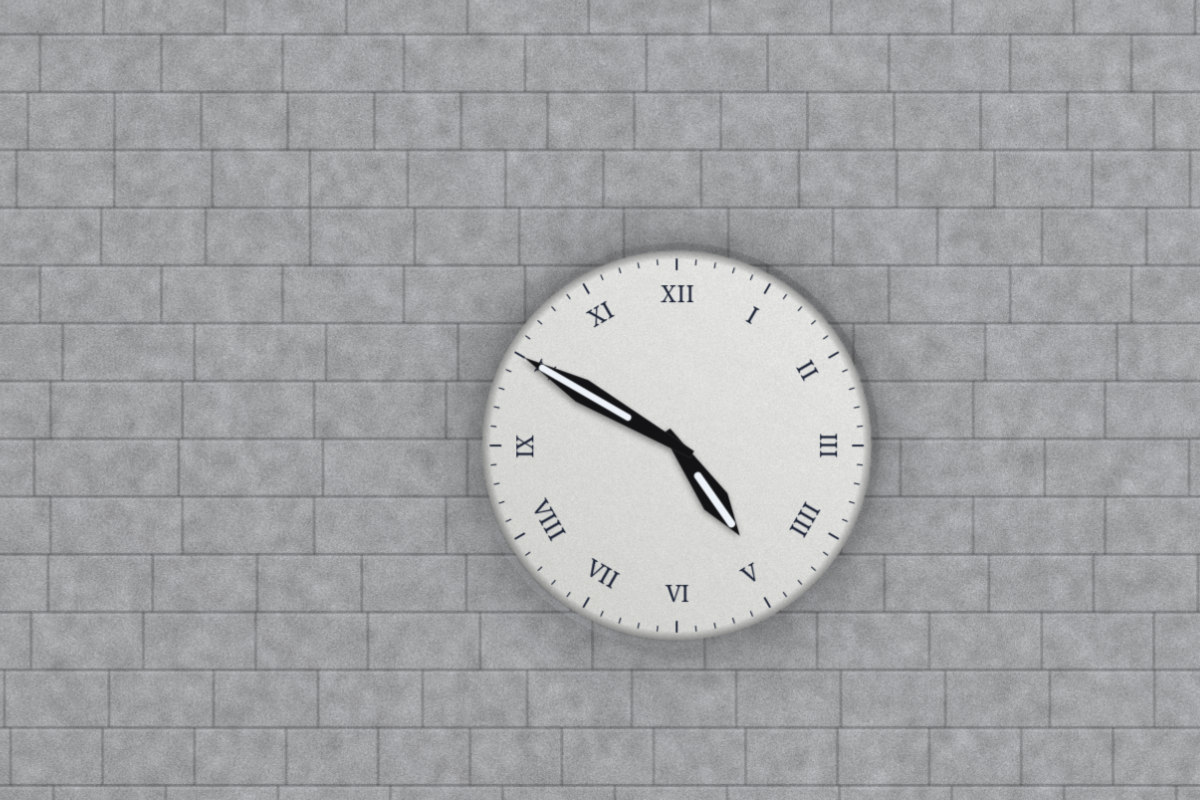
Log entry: 4:50
